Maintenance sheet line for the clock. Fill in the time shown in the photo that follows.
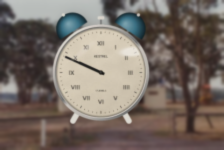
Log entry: 9:49
